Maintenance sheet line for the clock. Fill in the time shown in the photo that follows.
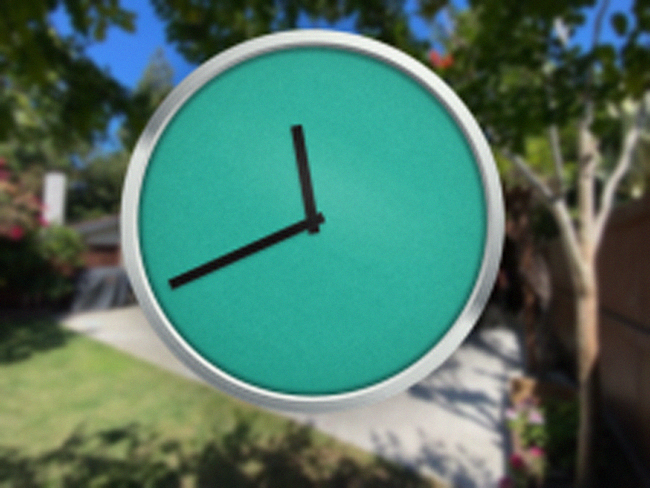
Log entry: 11:41
